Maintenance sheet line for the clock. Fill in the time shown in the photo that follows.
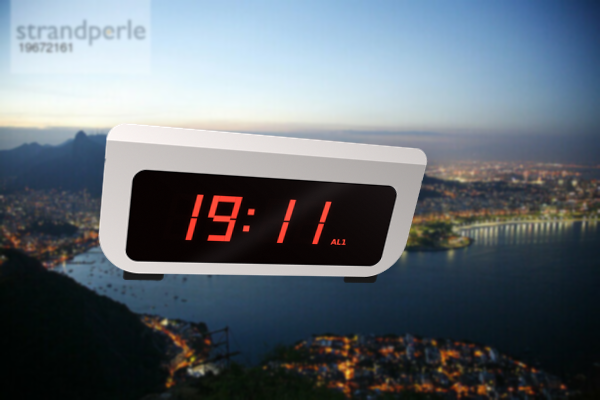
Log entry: 19:11
